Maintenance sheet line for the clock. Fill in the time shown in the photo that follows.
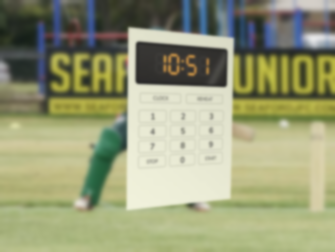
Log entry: 10:51
